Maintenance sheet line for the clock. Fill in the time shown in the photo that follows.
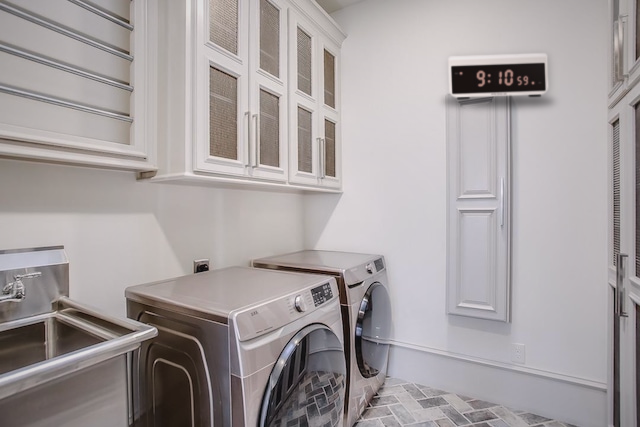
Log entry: 9:10
